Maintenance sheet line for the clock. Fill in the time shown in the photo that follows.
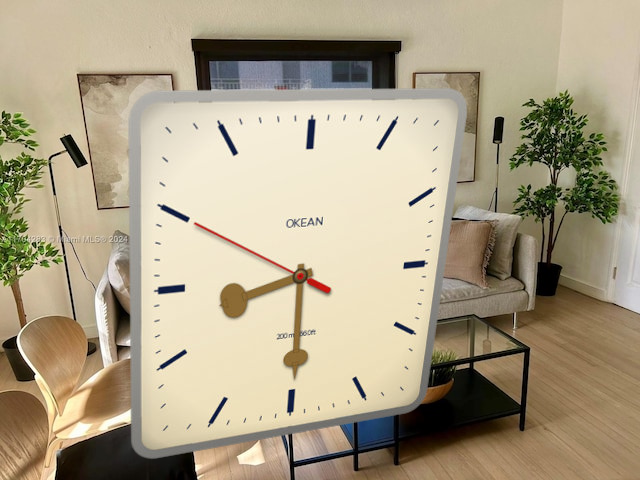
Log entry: 8:29:50
